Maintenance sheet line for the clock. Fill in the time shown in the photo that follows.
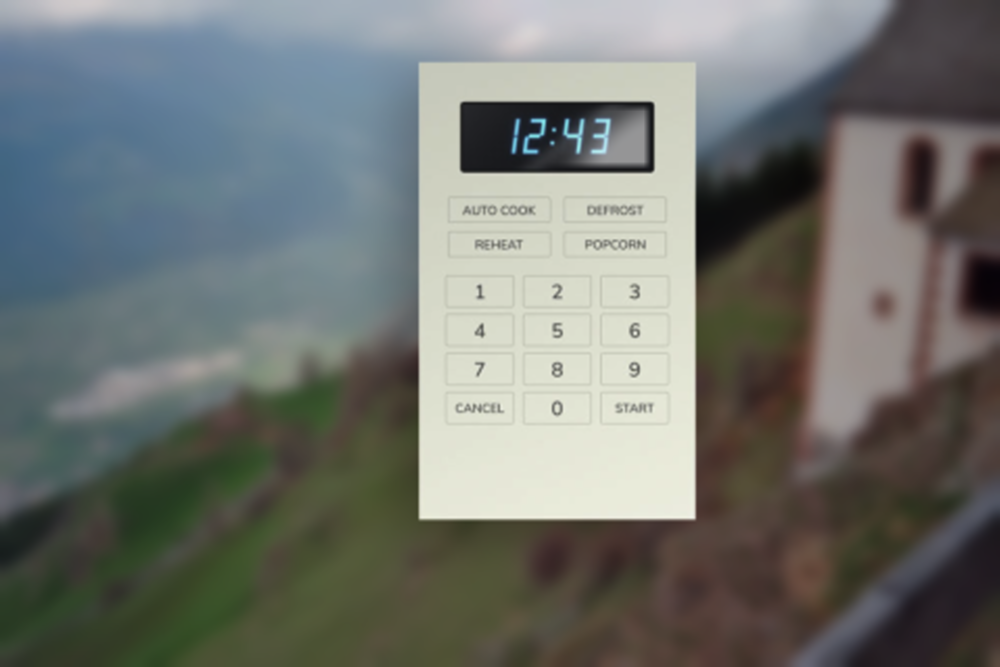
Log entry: 12:43
